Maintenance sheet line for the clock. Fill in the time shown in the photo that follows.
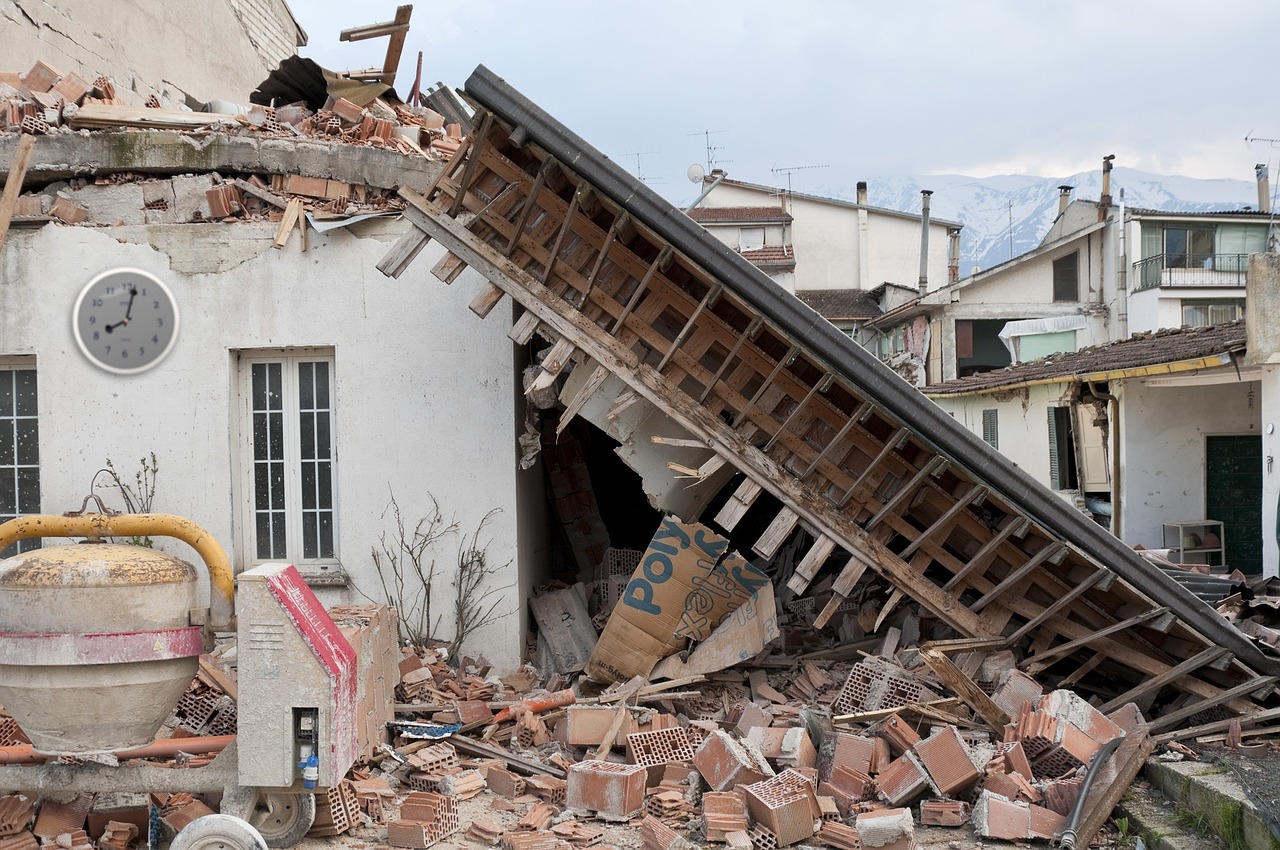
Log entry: 8:02
